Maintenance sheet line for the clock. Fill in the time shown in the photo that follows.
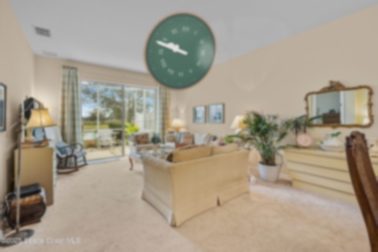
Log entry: 9:48
